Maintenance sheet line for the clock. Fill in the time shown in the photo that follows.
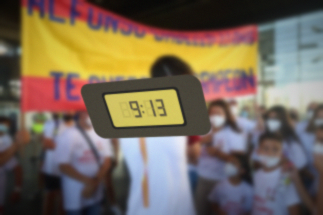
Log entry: 9:13
